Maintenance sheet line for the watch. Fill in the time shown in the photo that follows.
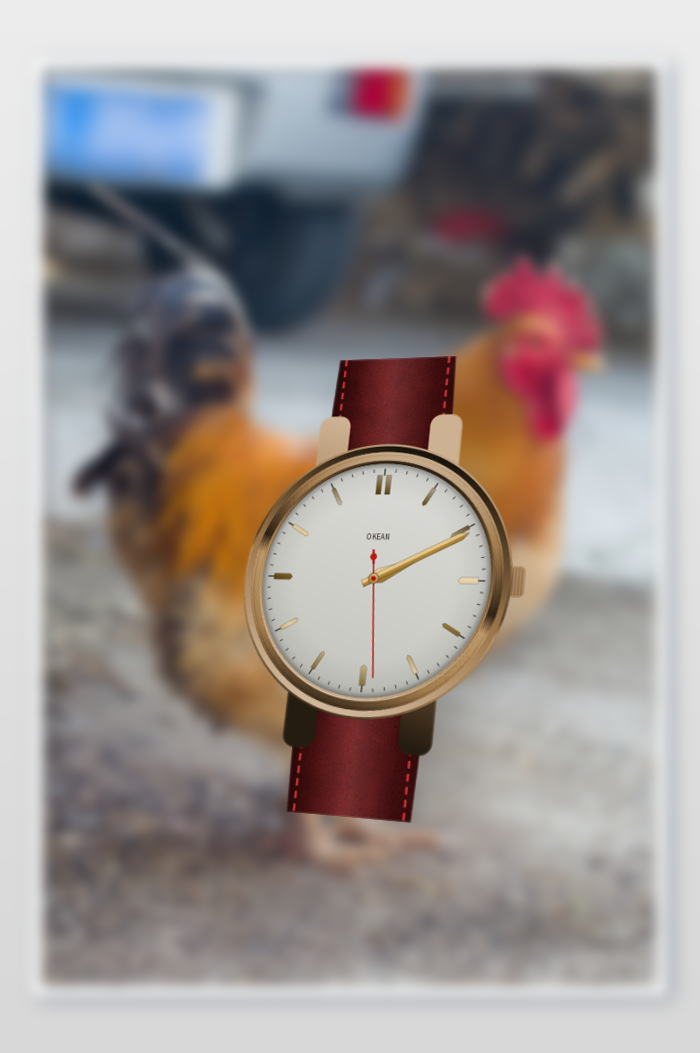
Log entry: 2:10:29
